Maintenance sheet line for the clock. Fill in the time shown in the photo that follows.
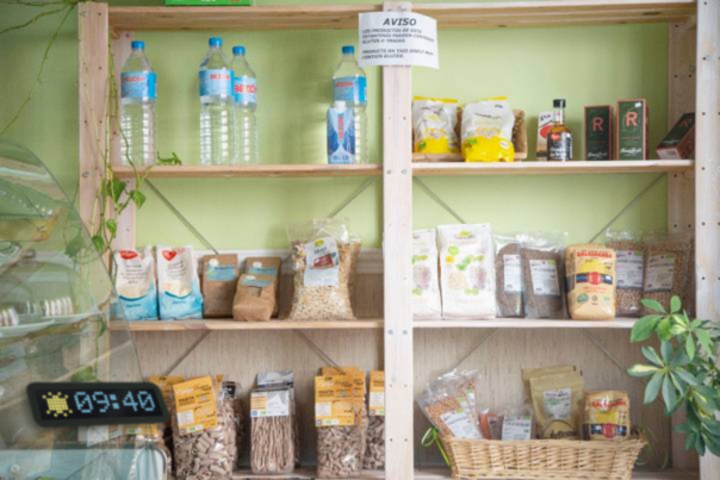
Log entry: 9:40
